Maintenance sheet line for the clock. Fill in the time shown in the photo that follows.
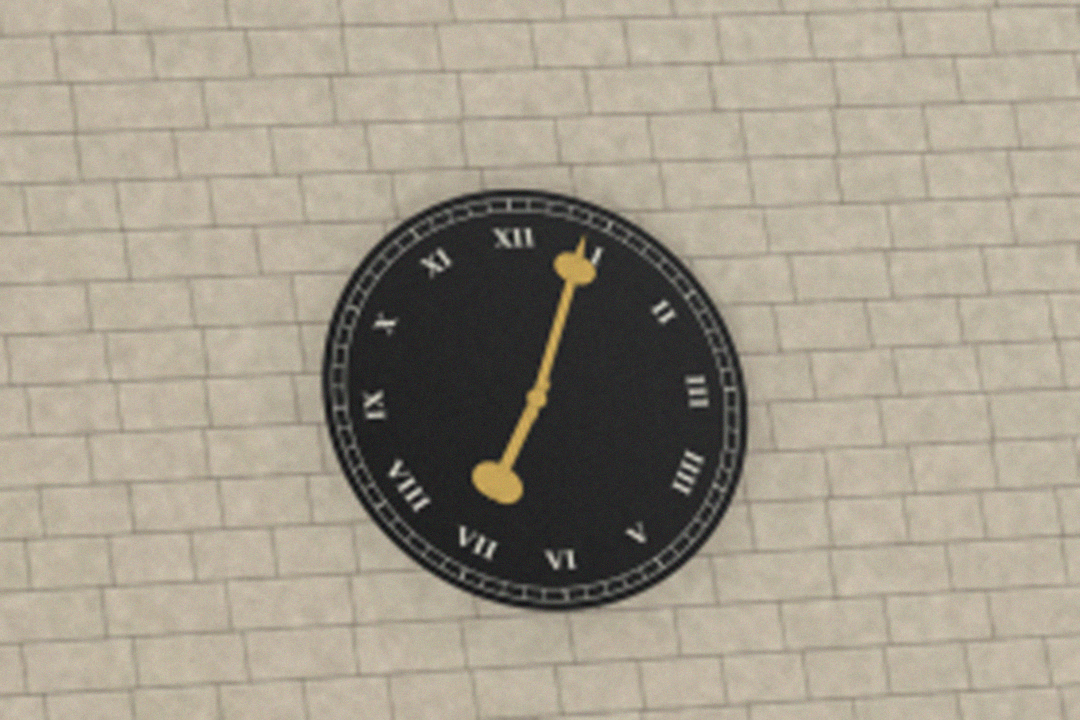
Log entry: 7:04
